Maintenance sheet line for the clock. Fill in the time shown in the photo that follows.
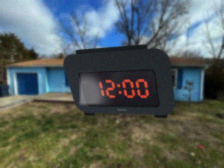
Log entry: 12:00
